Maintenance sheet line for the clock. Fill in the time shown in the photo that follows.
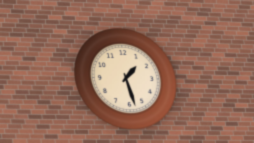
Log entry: 1:28
